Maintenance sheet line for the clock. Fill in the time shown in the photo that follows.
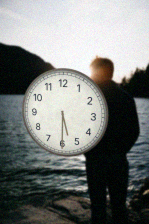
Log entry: 5:30
